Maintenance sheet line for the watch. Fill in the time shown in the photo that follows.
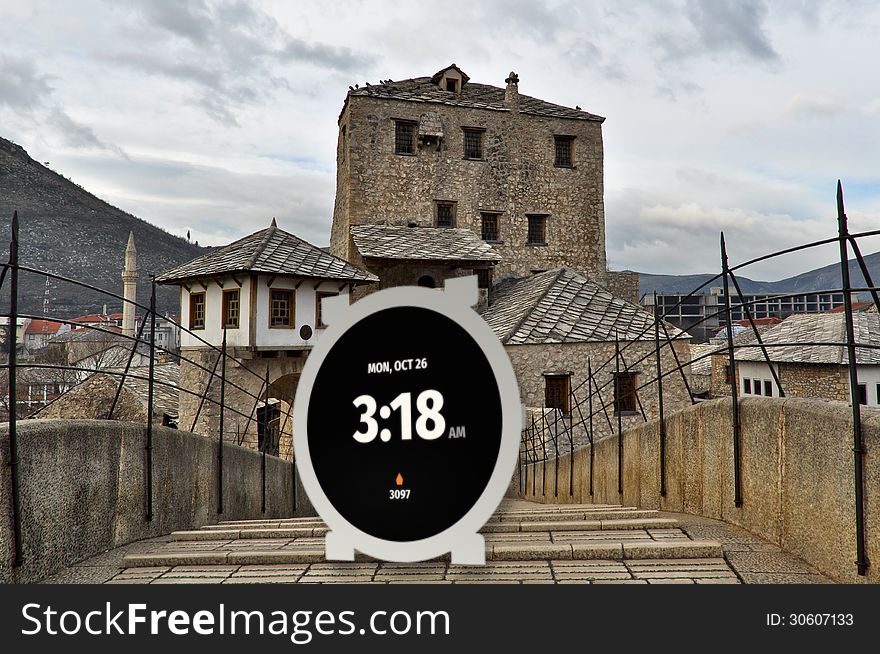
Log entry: 3:18
